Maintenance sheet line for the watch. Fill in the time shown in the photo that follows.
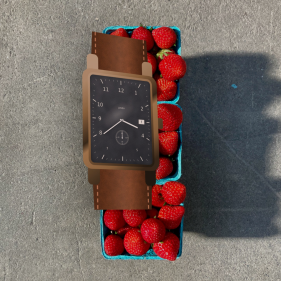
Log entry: 3:39
